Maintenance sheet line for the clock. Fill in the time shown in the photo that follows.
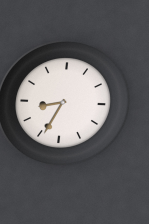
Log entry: 8:34
